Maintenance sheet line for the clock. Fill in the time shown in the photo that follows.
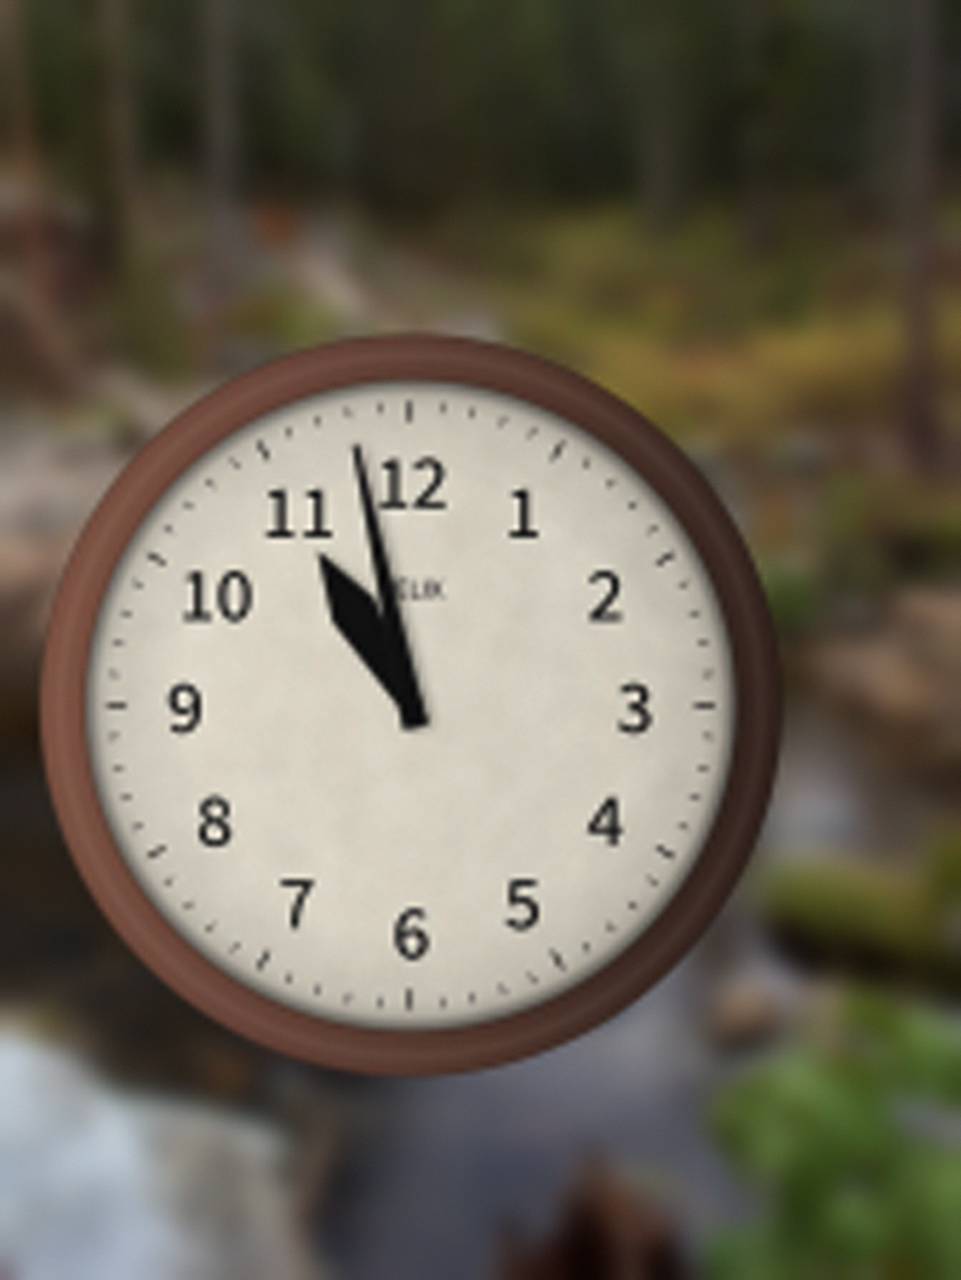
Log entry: 10:58
